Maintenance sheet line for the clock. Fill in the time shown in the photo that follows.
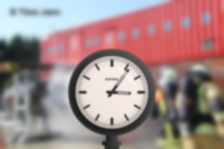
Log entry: 3:06
